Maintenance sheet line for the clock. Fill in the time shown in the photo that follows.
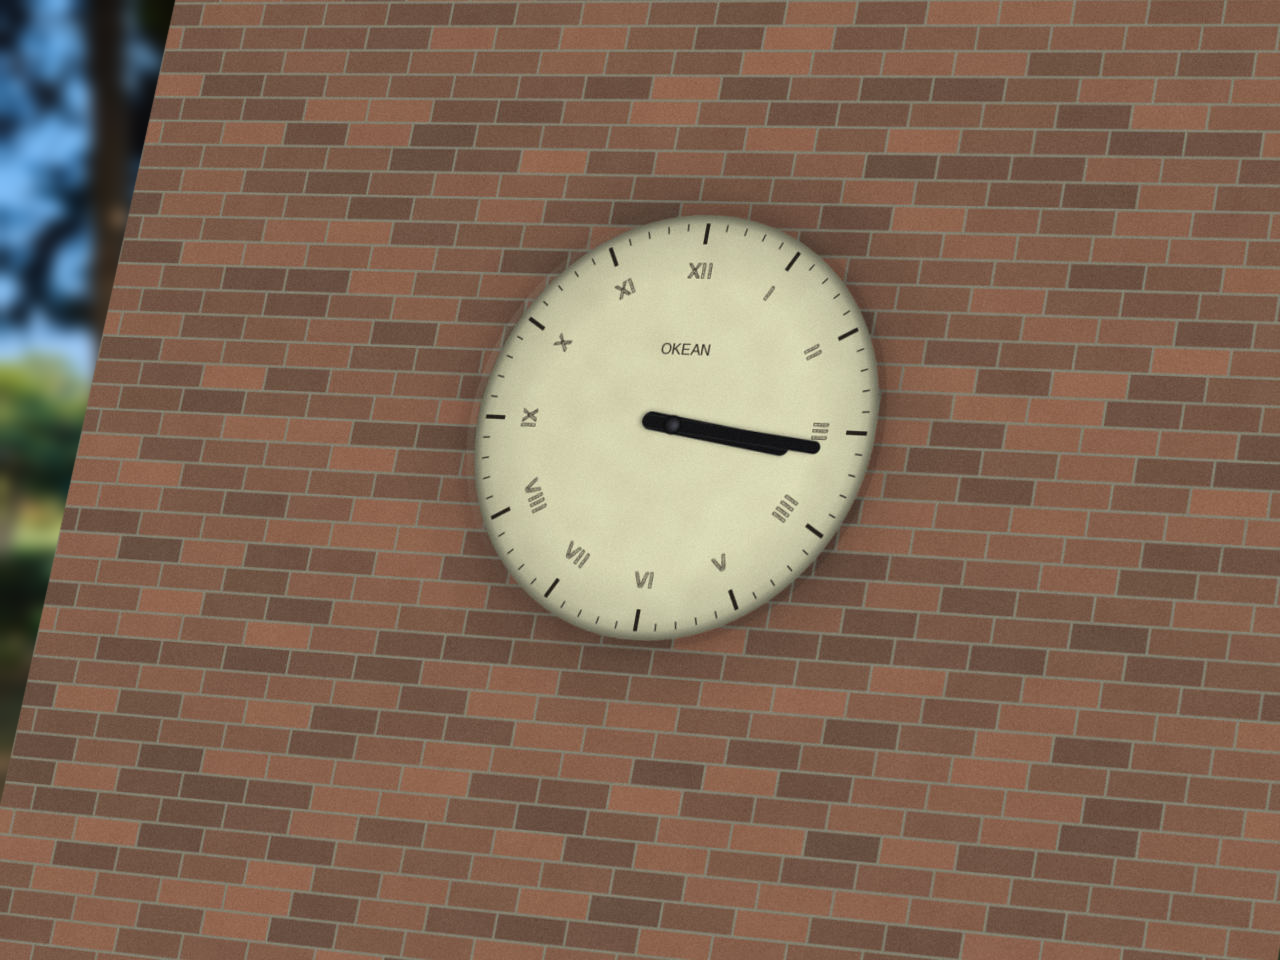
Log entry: 3:16
